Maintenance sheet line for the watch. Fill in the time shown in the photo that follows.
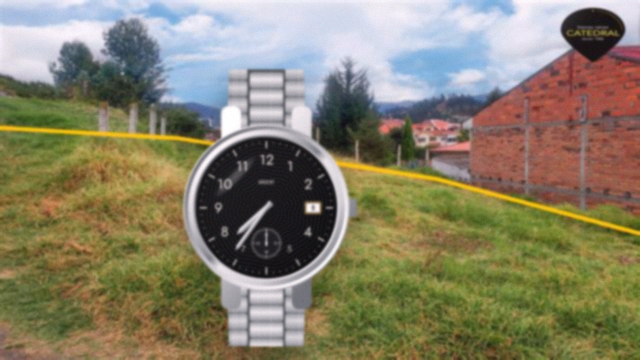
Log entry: 7:36
